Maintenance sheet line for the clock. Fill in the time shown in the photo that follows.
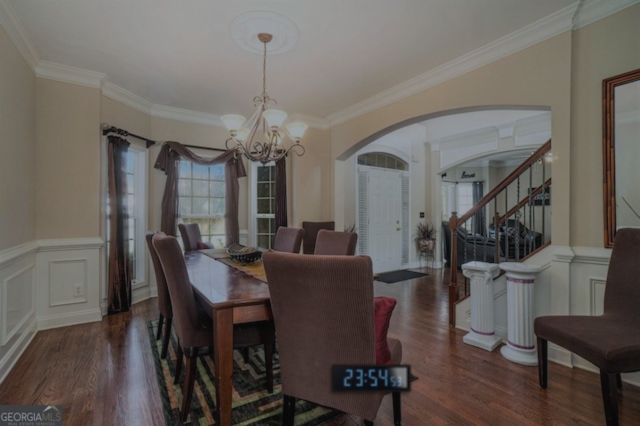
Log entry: 23:54
